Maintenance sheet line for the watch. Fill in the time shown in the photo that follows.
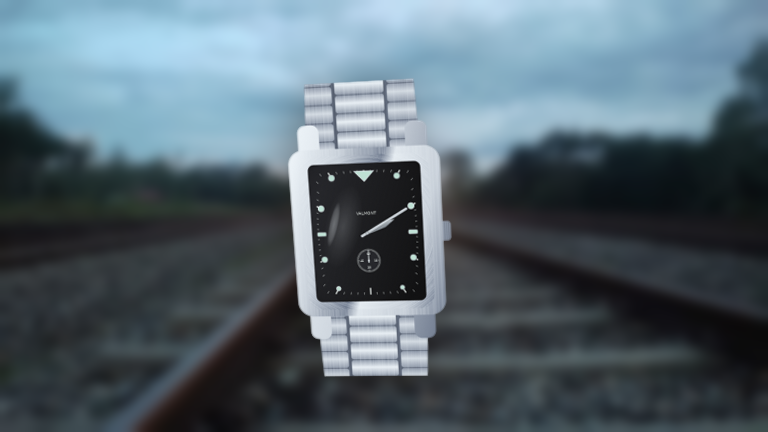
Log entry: 2:10
